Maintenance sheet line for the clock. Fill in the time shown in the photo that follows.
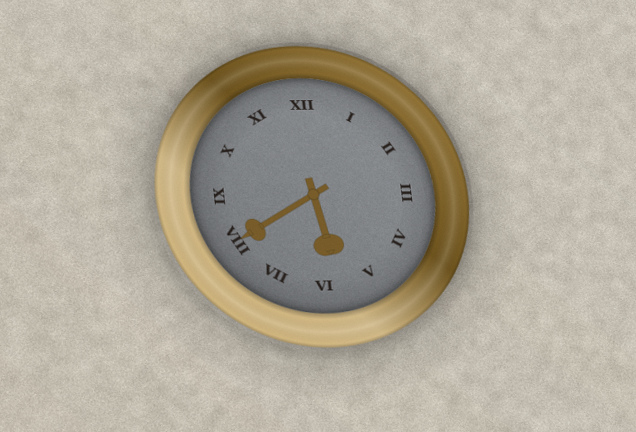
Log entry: 5:40
